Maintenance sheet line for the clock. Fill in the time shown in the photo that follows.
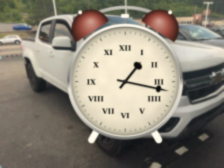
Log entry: 1:17
